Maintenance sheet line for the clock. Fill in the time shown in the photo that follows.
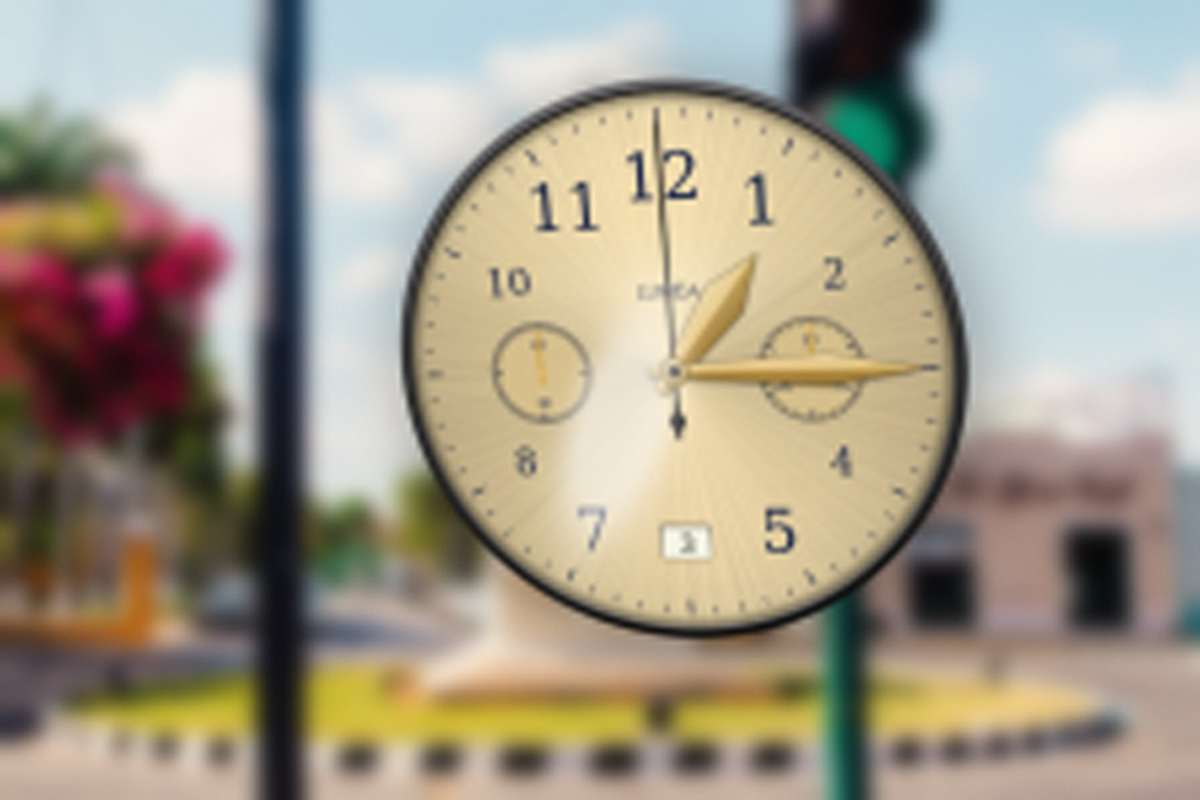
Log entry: 1:15
